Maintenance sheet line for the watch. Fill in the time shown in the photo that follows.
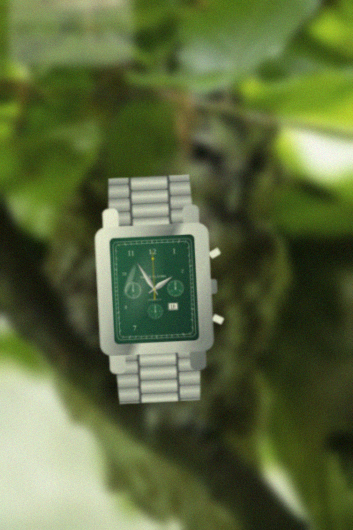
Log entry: 1:55
